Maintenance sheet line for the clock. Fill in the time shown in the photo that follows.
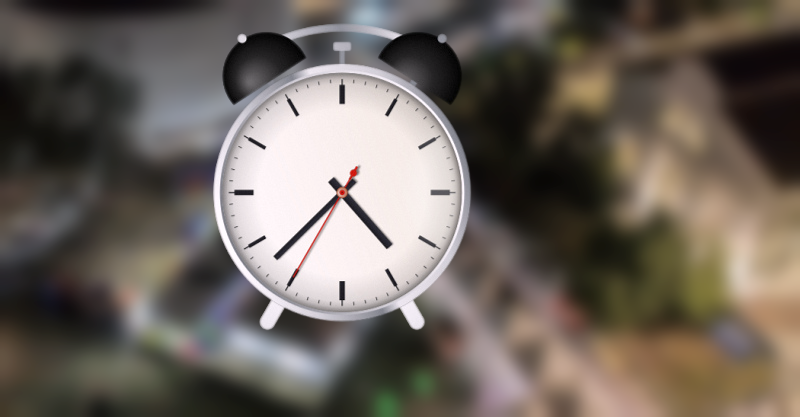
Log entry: 4:37:35
